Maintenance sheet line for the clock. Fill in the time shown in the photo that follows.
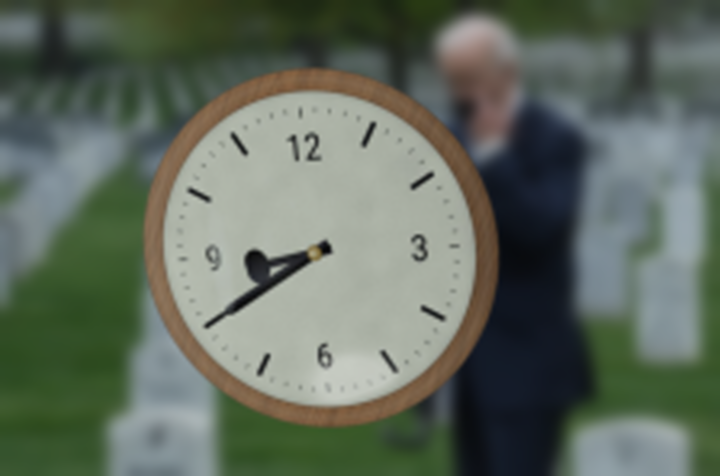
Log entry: 8:40
